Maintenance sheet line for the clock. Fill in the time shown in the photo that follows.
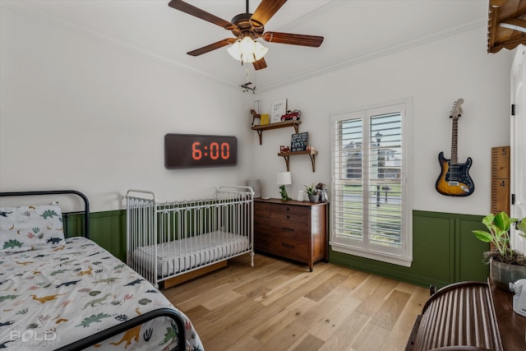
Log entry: 6:00
